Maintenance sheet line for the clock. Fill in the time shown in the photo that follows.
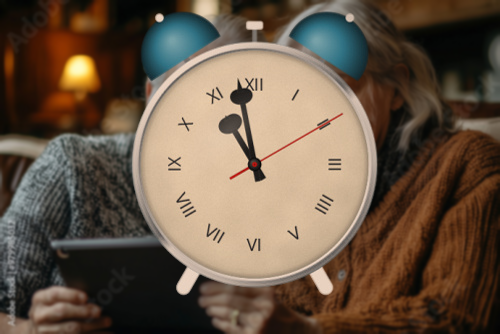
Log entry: 10:58:10
